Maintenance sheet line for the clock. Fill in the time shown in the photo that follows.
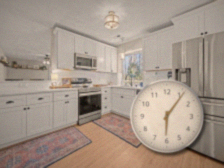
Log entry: 6:06
